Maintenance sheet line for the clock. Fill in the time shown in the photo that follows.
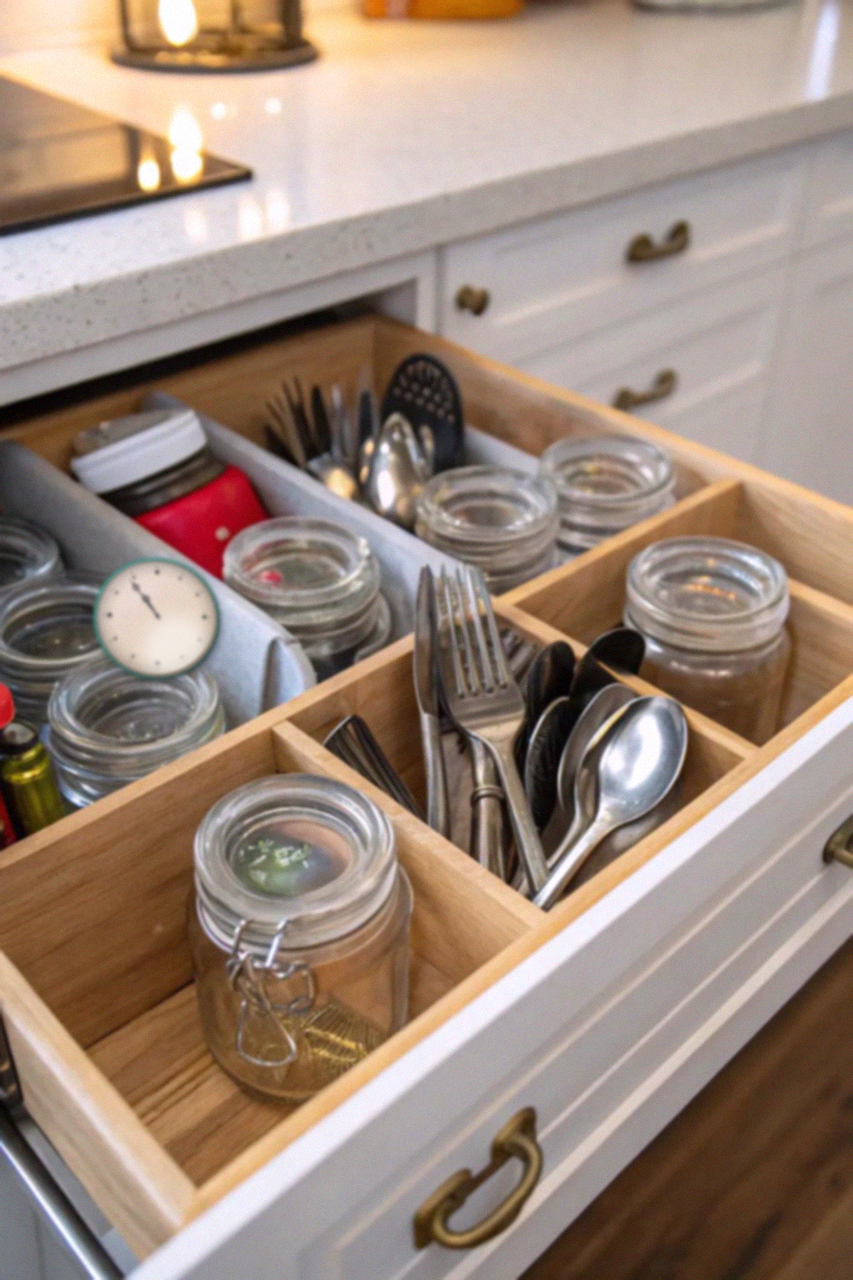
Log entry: 10:54
